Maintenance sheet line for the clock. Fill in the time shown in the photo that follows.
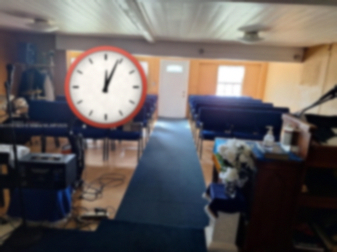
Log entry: 12:04
